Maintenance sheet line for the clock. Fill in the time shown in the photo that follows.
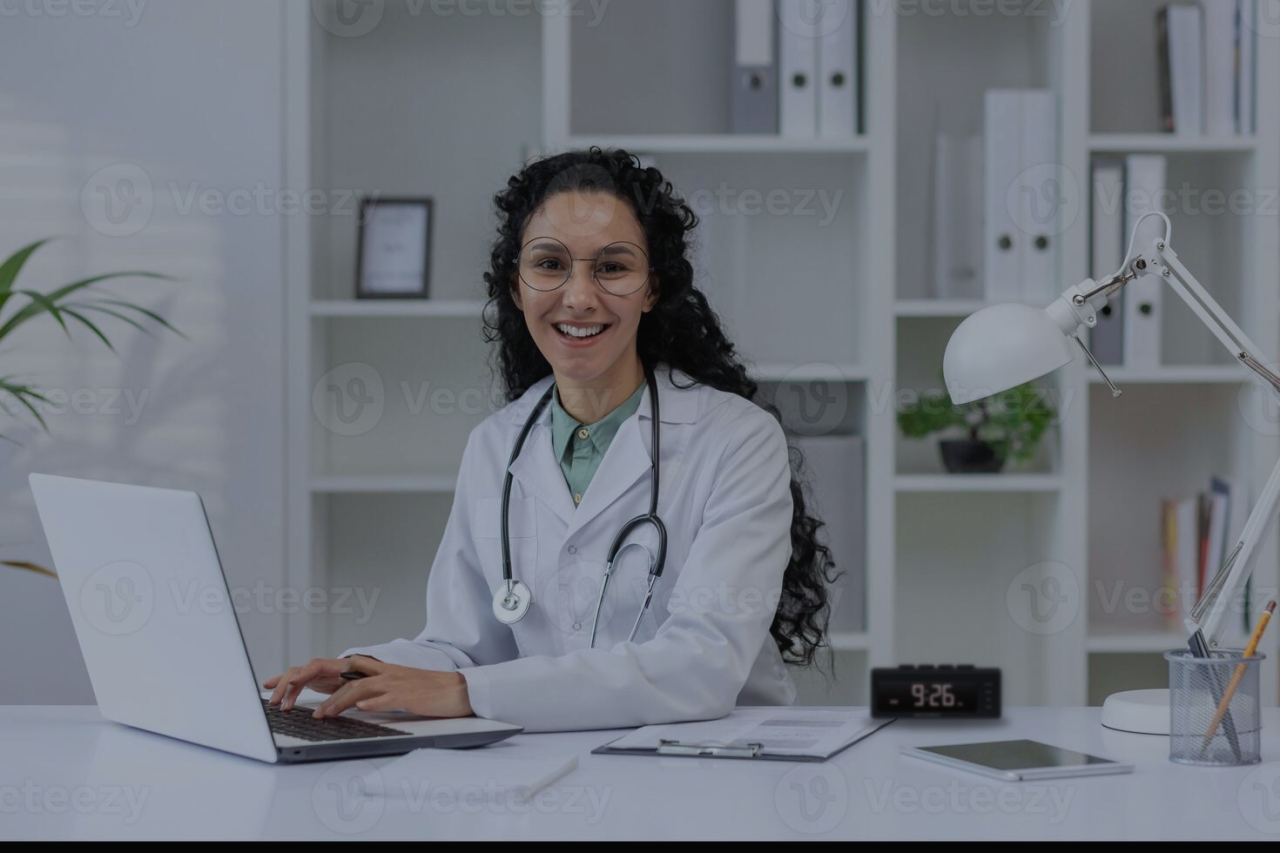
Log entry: 9:26
